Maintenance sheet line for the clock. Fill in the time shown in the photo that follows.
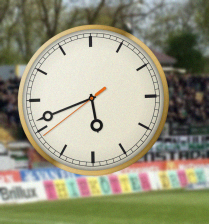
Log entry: 5:41:39
